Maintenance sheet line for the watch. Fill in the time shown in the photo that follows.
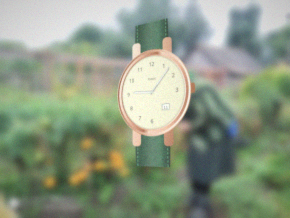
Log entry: 9:07
